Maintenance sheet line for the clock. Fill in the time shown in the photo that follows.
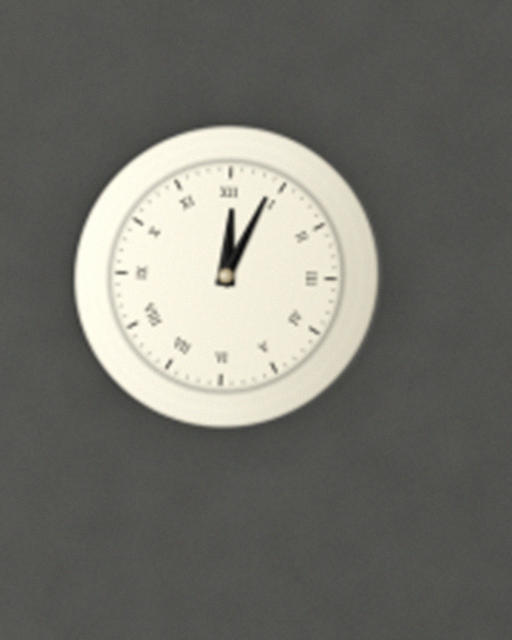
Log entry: 12:04
